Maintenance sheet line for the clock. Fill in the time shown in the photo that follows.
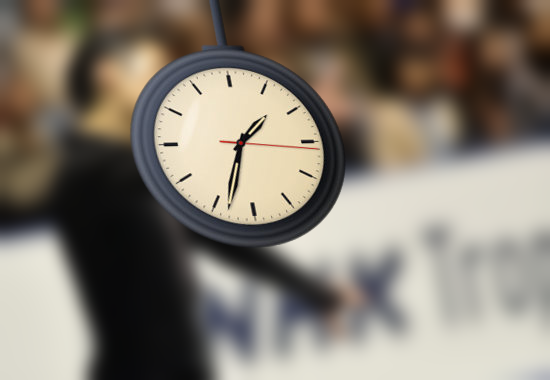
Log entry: 1:33:16
